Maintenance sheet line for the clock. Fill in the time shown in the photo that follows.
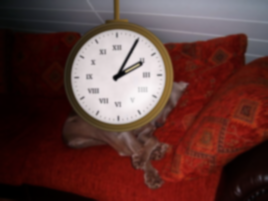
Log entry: 2:05
